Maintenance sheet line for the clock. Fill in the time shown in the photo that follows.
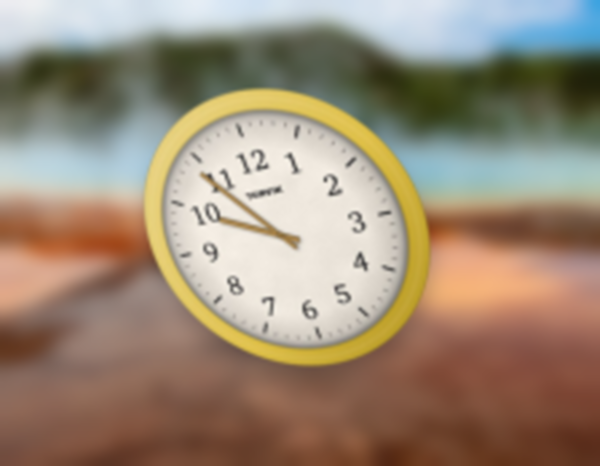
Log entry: 9:54
